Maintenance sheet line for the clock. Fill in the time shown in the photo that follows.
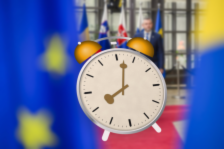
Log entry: 8:02
